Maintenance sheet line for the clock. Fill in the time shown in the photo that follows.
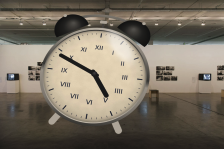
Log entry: 4:49
